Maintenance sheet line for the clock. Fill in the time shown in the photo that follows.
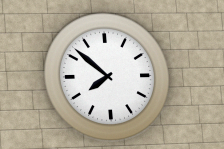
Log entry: 7:52
